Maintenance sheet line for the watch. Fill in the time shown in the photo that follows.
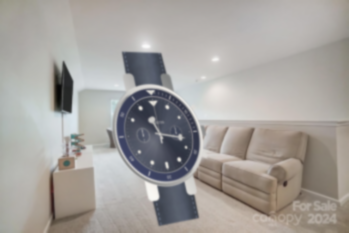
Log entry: 11:17
